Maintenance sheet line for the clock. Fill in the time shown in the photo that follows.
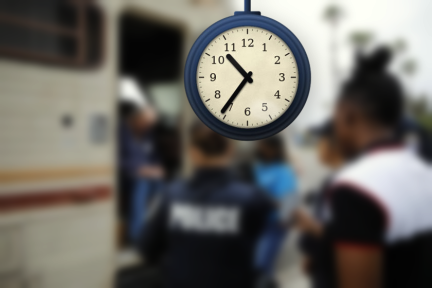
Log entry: 10:36
